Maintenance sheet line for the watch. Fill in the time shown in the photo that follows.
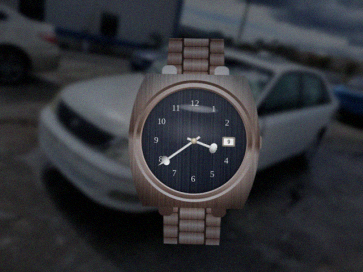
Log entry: 3:39
